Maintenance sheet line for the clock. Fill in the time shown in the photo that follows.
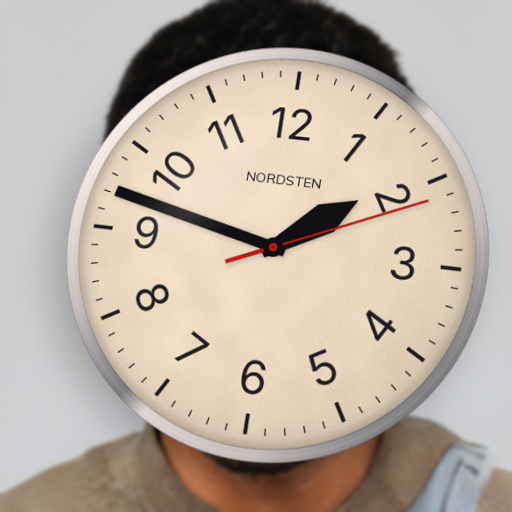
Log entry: 1:47:11
